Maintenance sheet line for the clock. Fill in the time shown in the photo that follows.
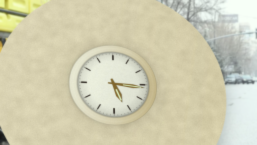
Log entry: 5:16
